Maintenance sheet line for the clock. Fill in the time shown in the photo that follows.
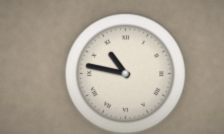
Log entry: 10:47
